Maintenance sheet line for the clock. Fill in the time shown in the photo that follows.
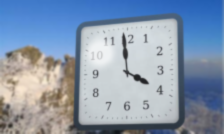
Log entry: 3:59
